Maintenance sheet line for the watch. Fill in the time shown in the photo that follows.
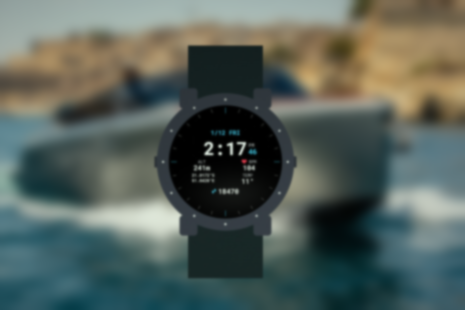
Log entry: 2:17
